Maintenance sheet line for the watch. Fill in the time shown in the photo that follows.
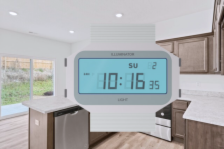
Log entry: 10:16
